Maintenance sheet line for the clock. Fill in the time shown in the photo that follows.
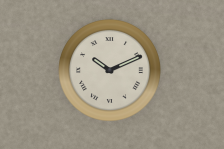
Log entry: 10:11
